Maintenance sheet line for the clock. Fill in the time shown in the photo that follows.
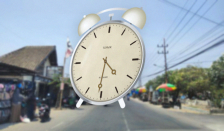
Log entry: 4:31
